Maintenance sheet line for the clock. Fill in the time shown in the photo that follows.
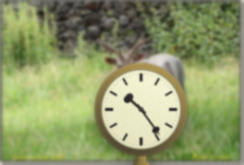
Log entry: 10:24
